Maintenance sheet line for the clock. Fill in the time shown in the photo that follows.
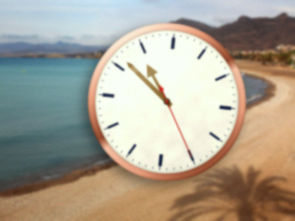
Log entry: 10:51:25
